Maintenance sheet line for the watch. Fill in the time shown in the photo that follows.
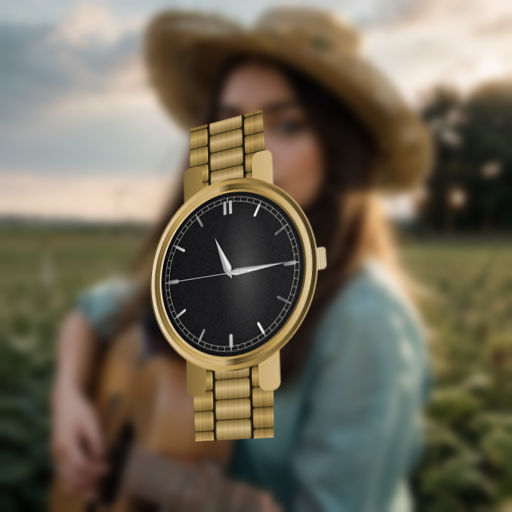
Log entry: 11:14:45
